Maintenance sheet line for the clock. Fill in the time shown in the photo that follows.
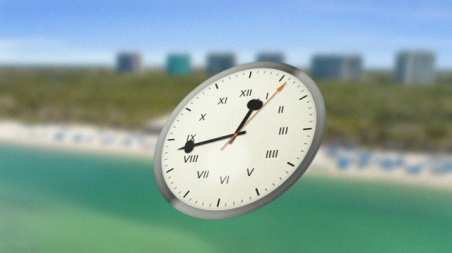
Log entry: 12:43:06
